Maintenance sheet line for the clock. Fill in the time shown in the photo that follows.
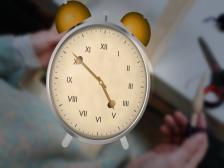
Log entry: 4:51
